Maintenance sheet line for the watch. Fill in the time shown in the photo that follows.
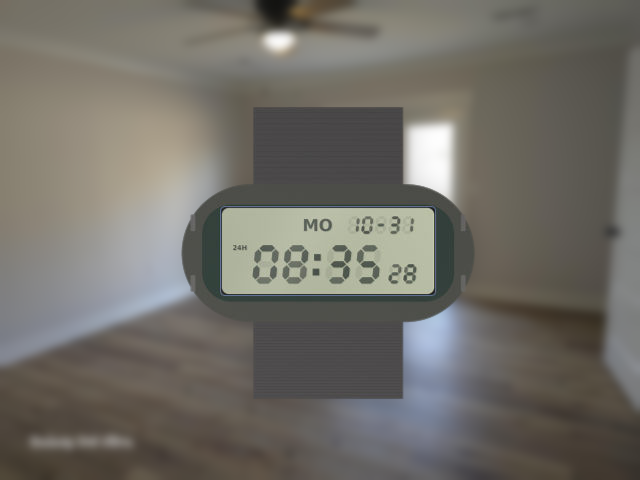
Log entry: 8:35:28
